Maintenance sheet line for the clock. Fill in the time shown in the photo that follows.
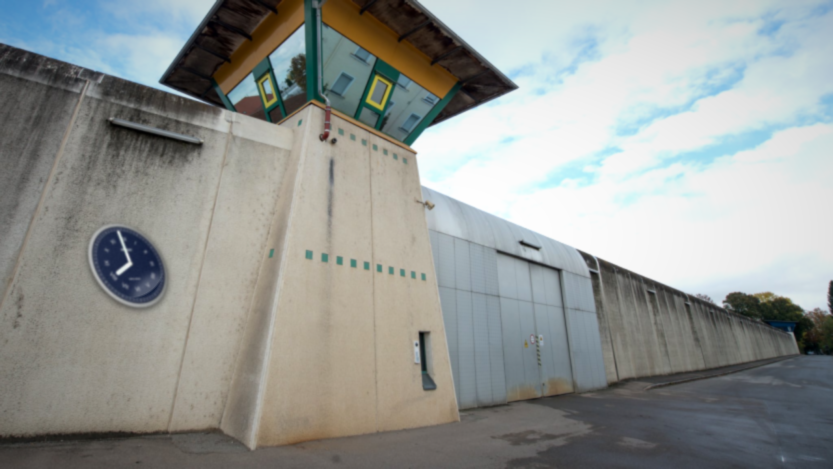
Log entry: 7:59
